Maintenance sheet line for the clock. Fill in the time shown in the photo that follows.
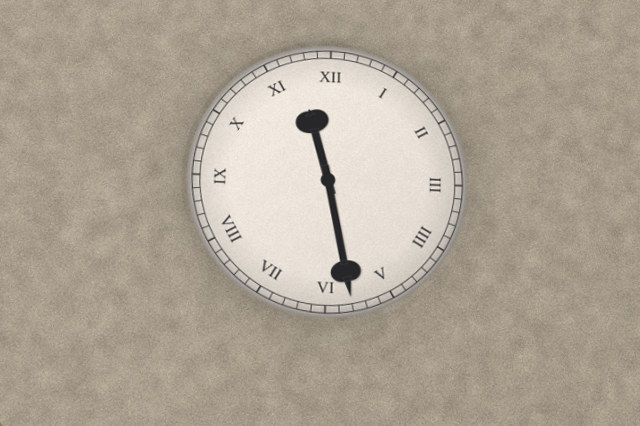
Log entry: 11:28
